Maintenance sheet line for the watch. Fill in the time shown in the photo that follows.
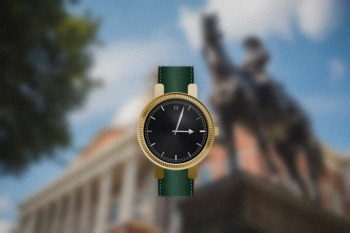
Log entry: 3:03
